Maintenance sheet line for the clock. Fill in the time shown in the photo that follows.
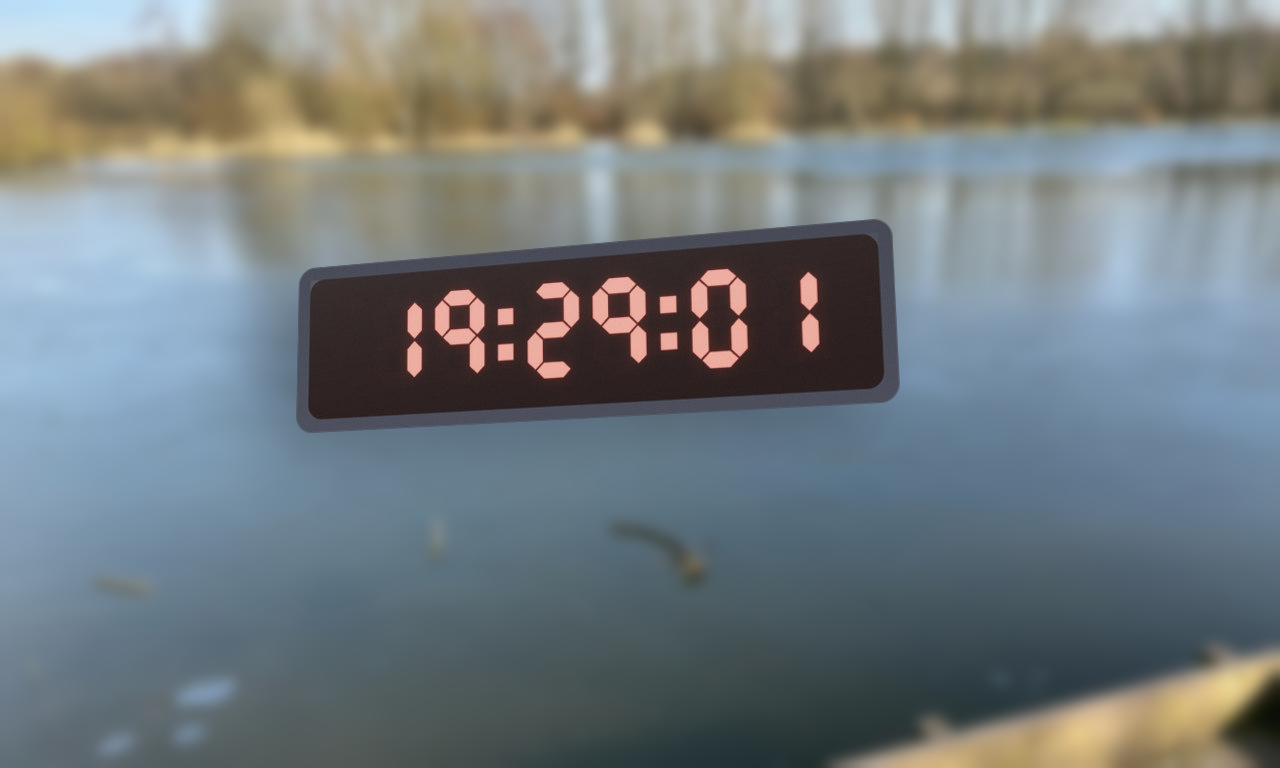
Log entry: 19:29:01
